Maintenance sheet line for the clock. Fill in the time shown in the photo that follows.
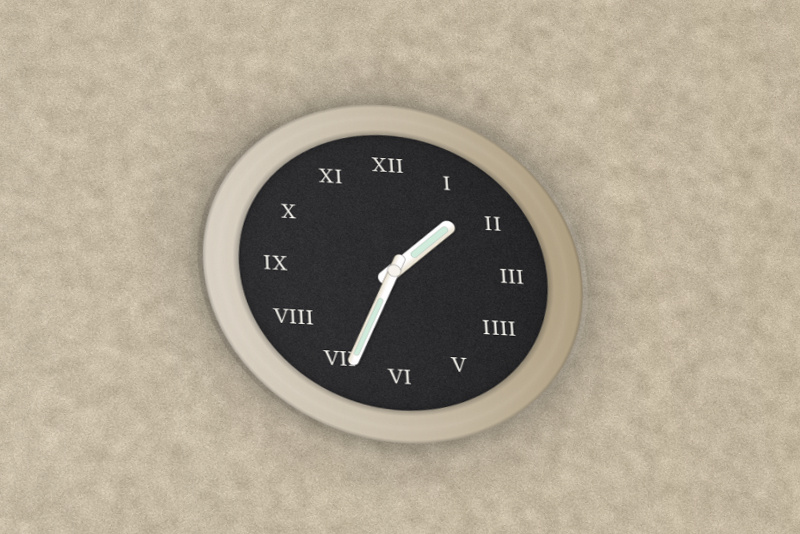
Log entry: 1:34
